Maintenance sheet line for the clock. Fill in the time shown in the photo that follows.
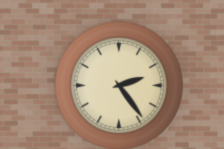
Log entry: 2:24
